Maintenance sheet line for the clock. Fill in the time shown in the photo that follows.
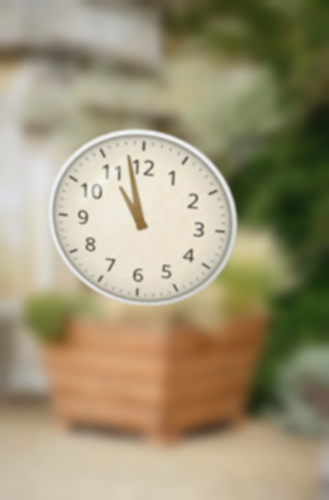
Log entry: 10:58
